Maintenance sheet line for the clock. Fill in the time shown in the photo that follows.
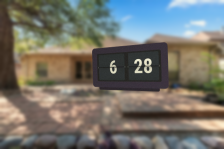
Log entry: 6:28
